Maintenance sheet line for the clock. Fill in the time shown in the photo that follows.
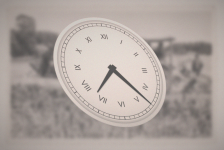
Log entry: 7:23
